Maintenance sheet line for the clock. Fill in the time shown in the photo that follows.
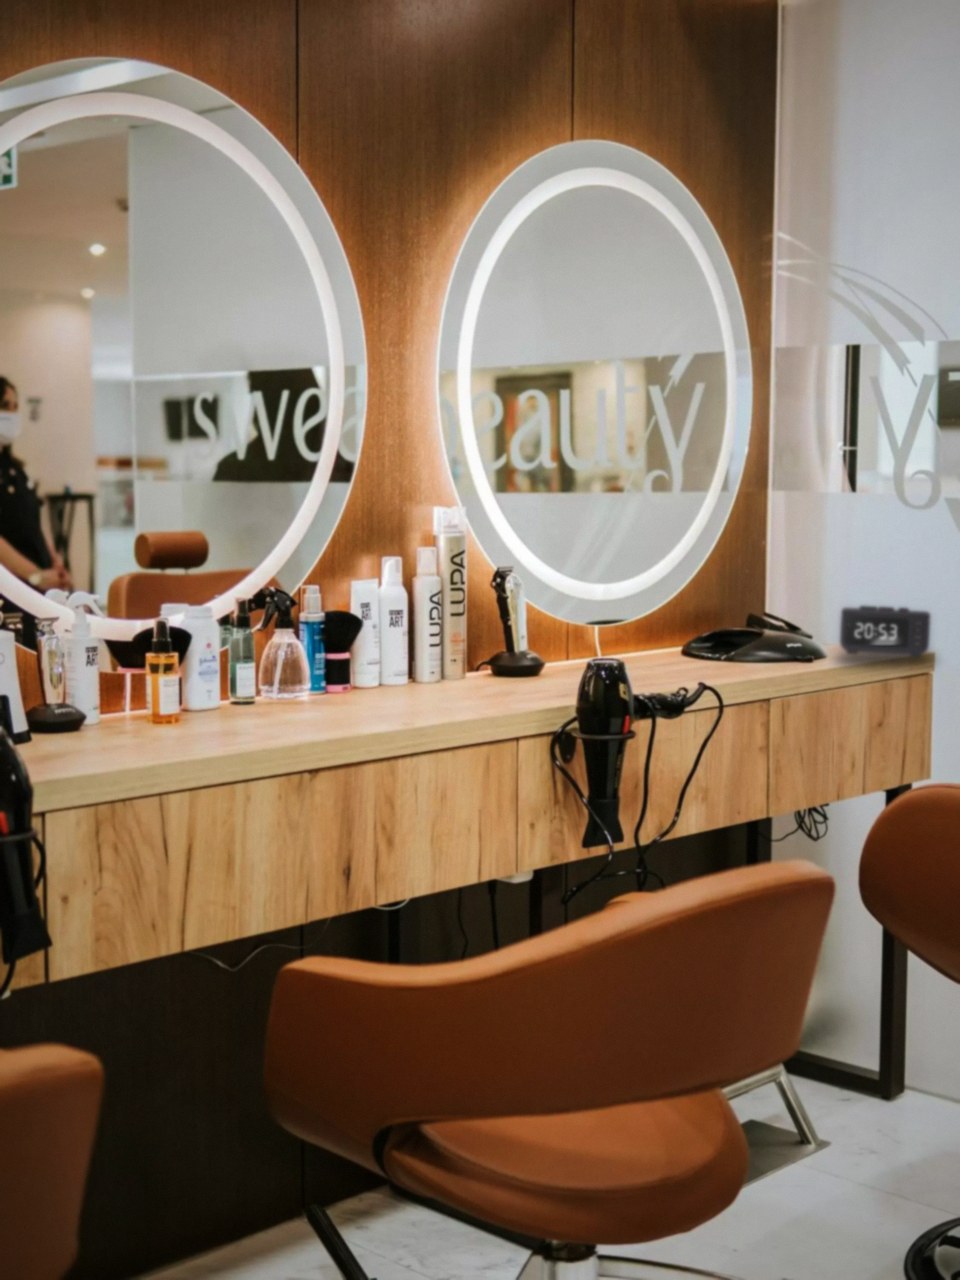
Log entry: 20:53
